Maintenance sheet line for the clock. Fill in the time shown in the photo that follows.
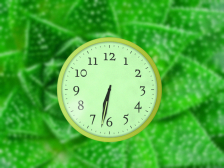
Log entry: 6:32
